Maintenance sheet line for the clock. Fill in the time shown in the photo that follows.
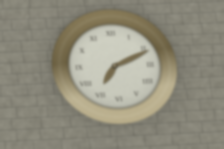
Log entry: 7:11
